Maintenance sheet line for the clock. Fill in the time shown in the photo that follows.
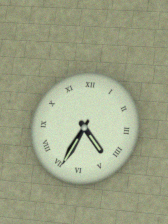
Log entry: 4:34
